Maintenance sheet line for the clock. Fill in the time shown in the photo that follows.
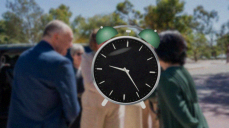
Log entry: 9:24
